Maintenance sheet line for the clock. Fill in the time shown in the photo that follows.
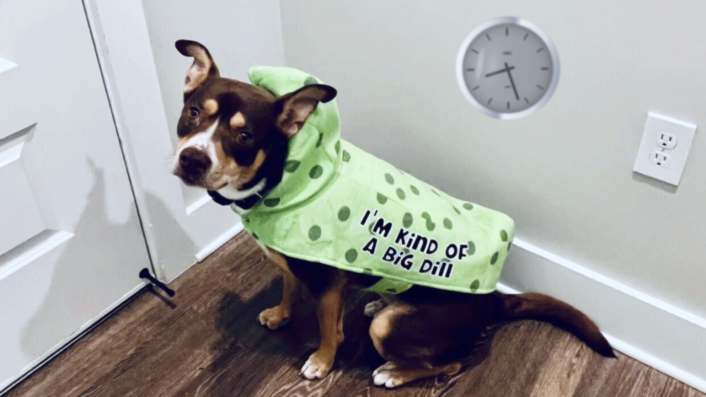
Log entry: 8:27
